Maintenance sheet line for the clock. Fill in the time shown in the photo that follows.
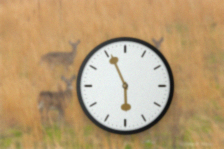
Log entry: 5:56
